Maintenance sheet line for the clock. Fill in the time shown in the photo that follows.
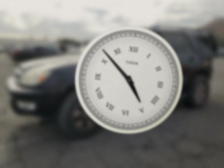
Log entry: 4:52
